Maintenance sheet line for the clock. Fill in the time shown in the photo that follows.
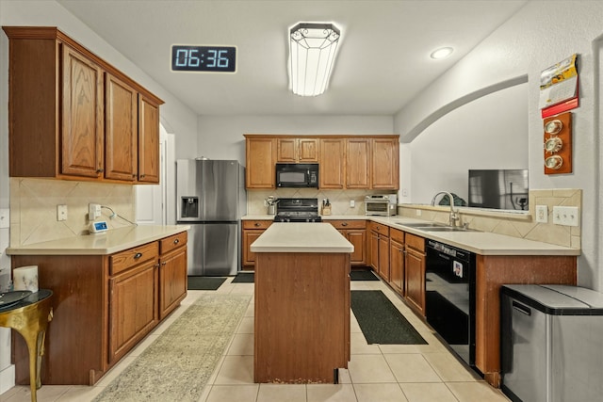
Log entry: 6:36
